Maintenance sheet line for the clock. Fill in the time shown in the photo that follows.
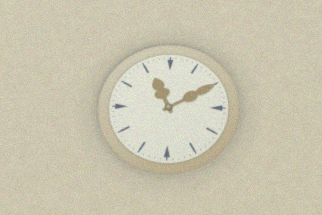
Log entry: 11:10
